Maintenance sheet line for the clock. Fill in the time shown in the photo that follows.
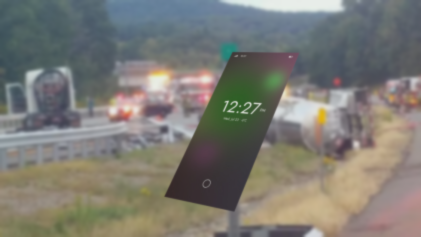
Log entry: 12:27
